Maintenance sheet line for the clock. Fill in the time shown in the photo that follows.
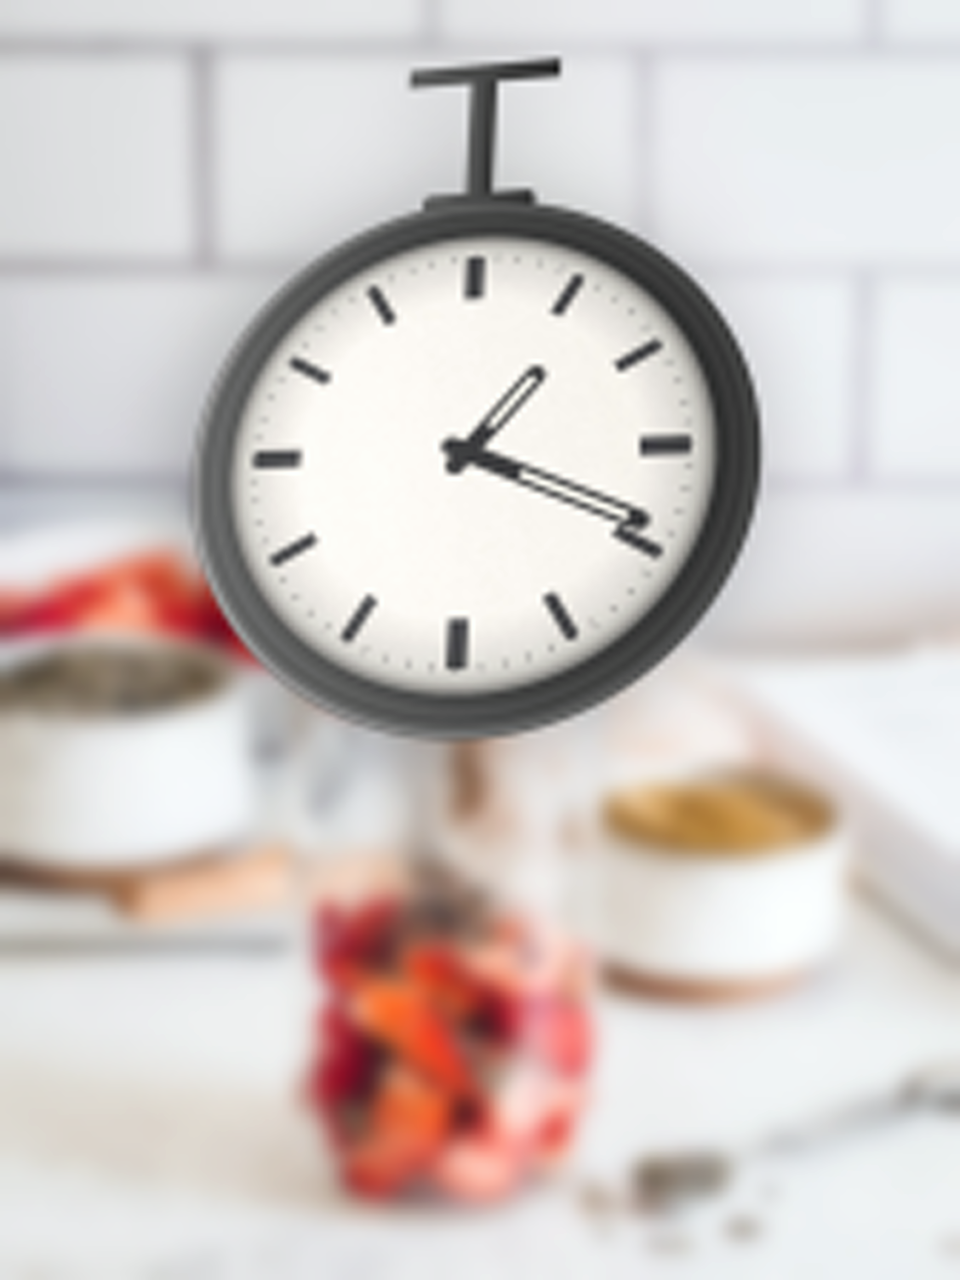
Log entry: 1:19
